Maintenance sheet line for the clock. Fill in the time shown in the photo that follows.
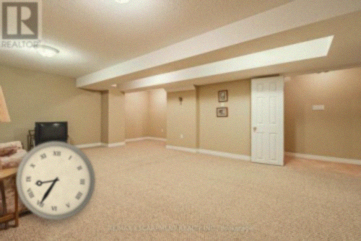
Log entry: 8:35
